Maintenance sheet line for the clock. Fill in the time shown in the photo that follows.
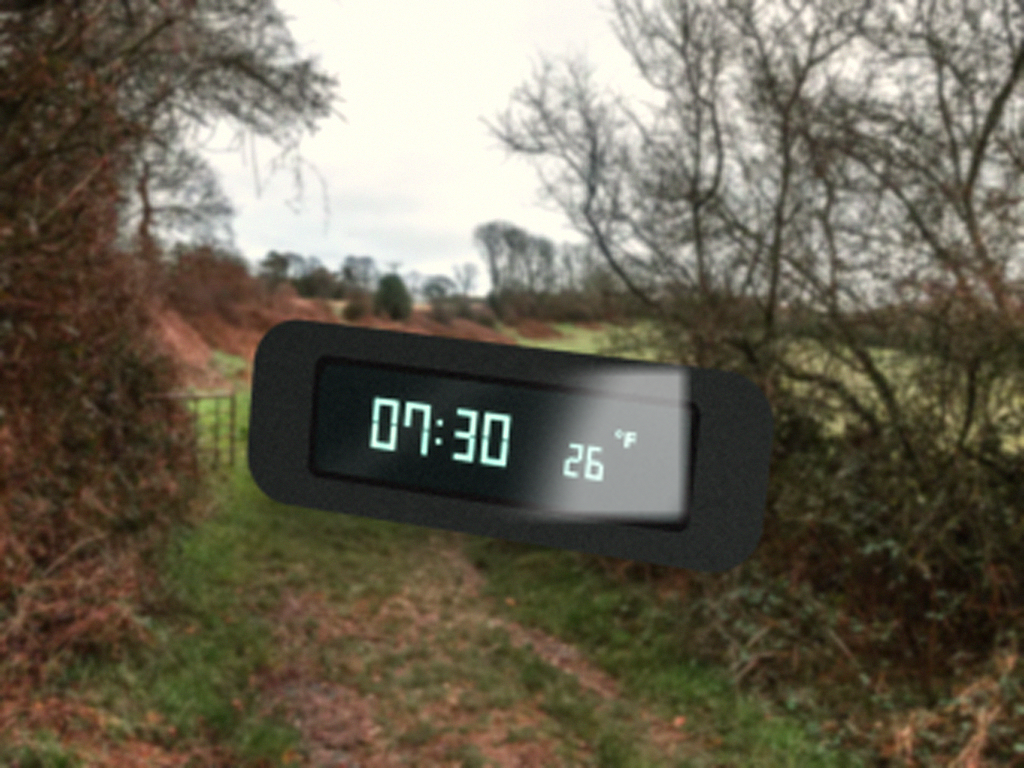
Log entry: 7:30
